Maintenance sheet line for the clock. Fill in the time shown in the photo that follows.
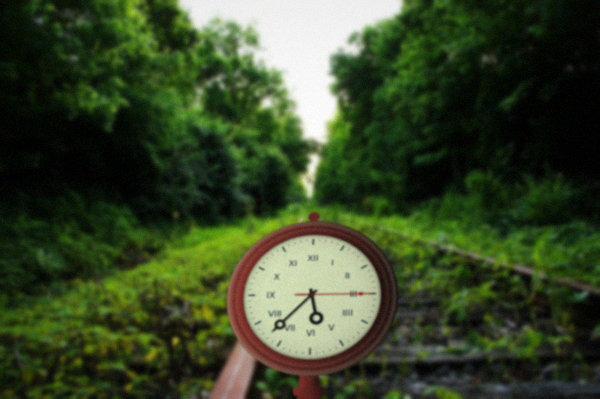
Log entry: 5:37:15
